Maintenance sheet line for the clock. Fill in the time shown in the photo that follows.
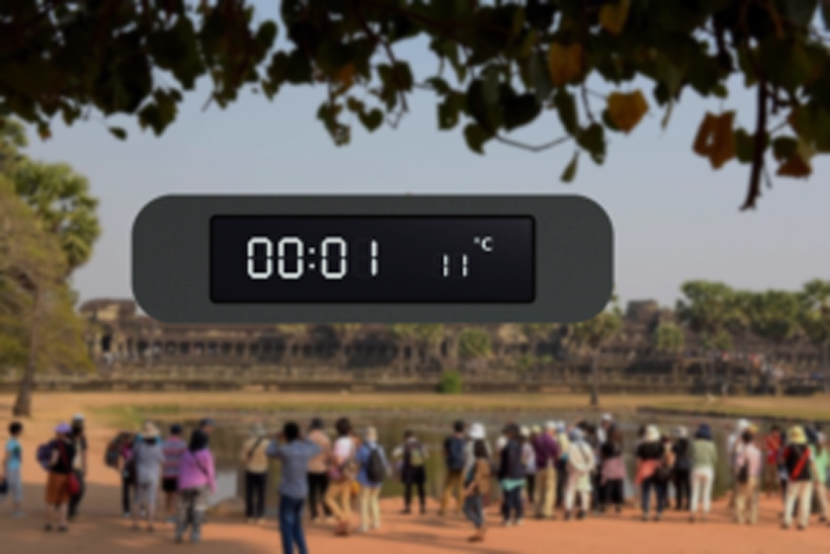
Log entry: 0:01
